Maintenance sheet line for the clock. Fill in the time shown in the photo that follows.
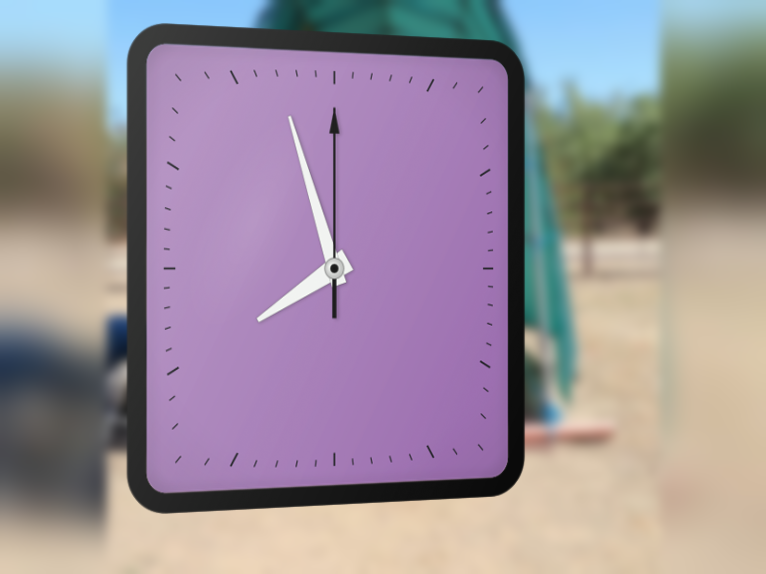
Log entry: 7:57:00
